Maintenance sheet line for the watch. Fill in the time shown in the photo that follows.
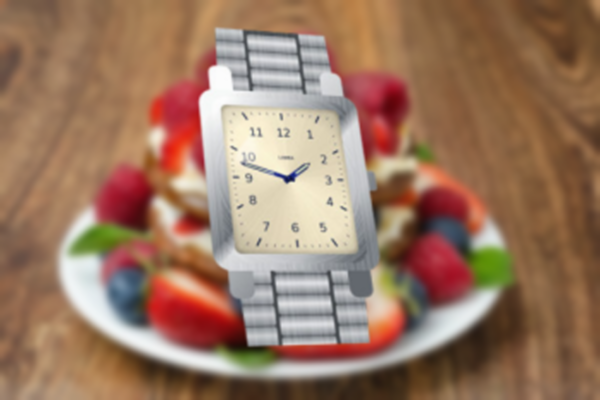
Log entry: 1:48
